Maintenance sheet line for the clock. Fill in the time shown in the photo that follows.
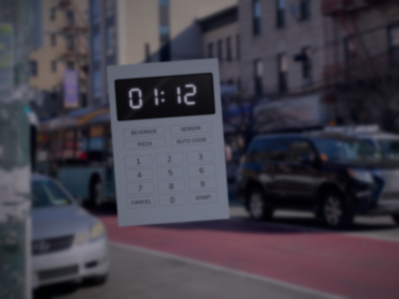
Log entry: 1:12
